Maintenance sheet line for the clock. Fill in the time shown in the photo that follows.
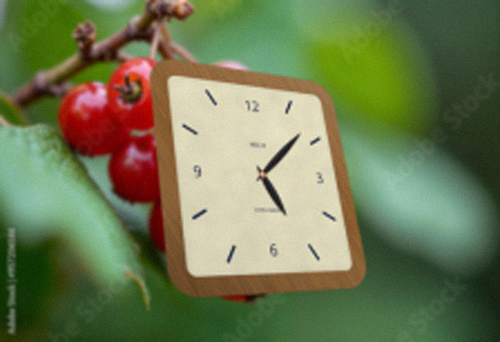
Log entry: 5:08
